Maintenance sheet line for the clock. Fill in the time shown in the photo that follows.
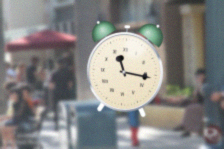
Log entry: 11:16
